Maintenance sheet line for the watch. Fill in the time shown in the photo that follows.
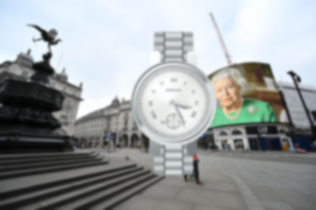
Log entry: 3:26
